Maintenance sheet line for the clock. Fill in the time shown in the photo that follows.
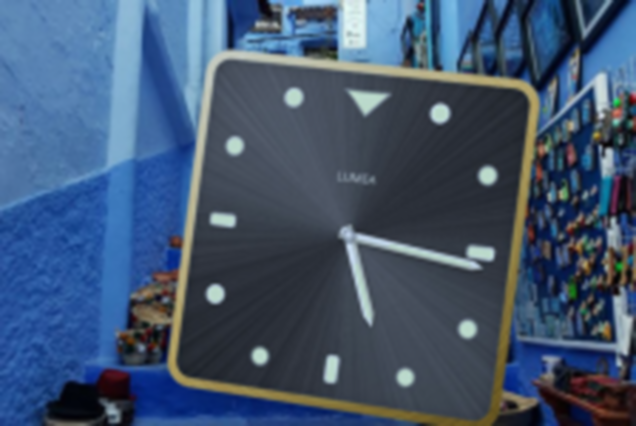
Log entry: 5:16
